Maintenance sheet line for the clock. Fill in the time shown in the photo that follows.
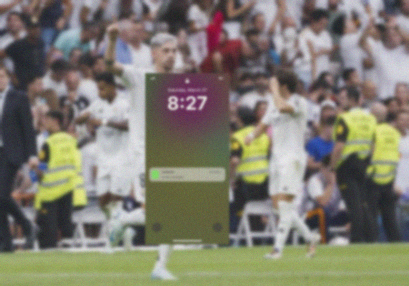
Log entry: 8:27
